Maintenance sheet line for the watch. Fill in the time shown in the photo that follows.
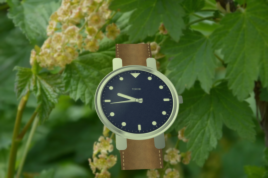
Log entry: 9:44
